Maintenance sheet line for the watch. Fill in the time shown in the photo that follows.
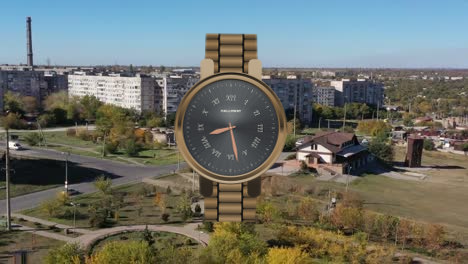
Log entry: 8:28
